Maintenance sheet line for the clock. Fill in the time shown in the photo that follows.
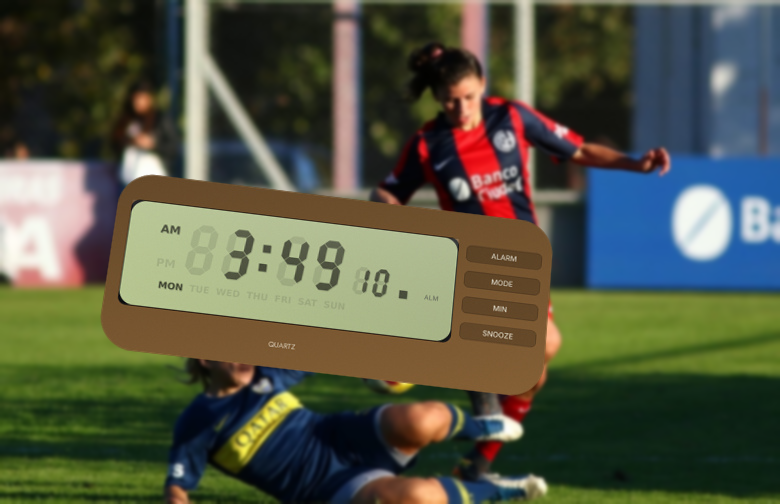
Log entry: 3:49:10
